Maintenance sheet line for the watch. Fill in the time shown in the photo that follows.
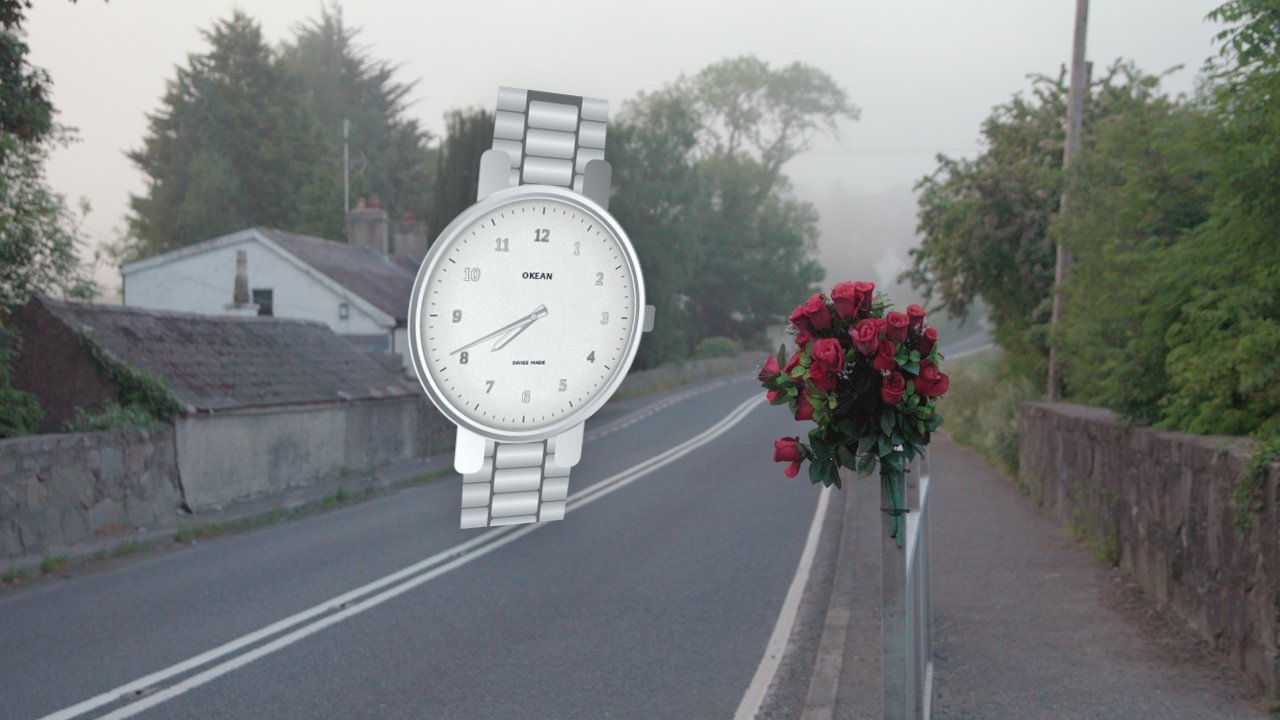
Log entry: 7:41
